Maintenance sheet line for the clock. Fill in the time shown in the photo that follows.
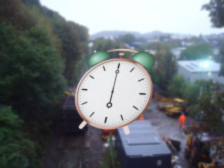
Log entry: 6:00
